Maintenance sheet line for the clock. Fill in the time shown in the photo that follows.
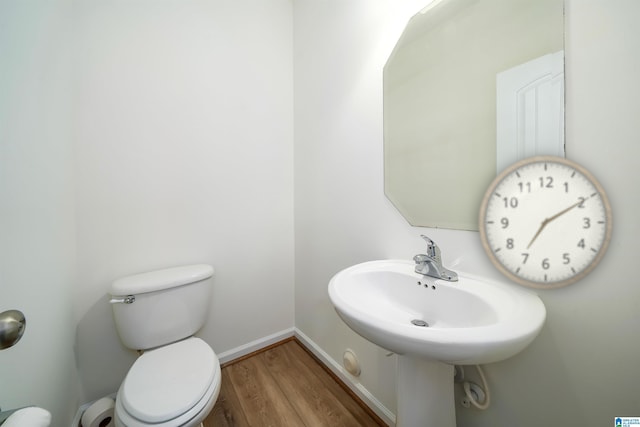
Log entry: 7:10
